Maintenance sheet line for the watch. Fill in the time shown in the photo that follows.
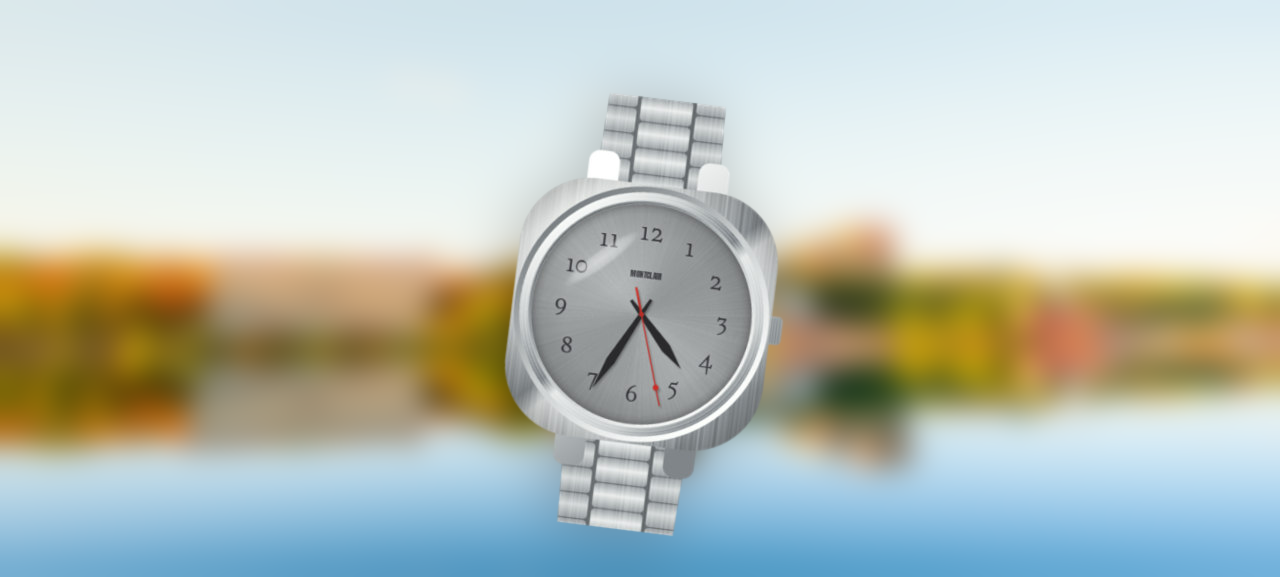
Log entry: 4:34:27
